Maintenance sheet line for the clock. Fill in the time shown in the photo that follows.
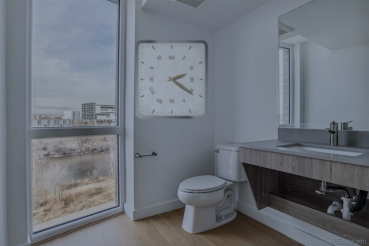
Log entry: 2:21
